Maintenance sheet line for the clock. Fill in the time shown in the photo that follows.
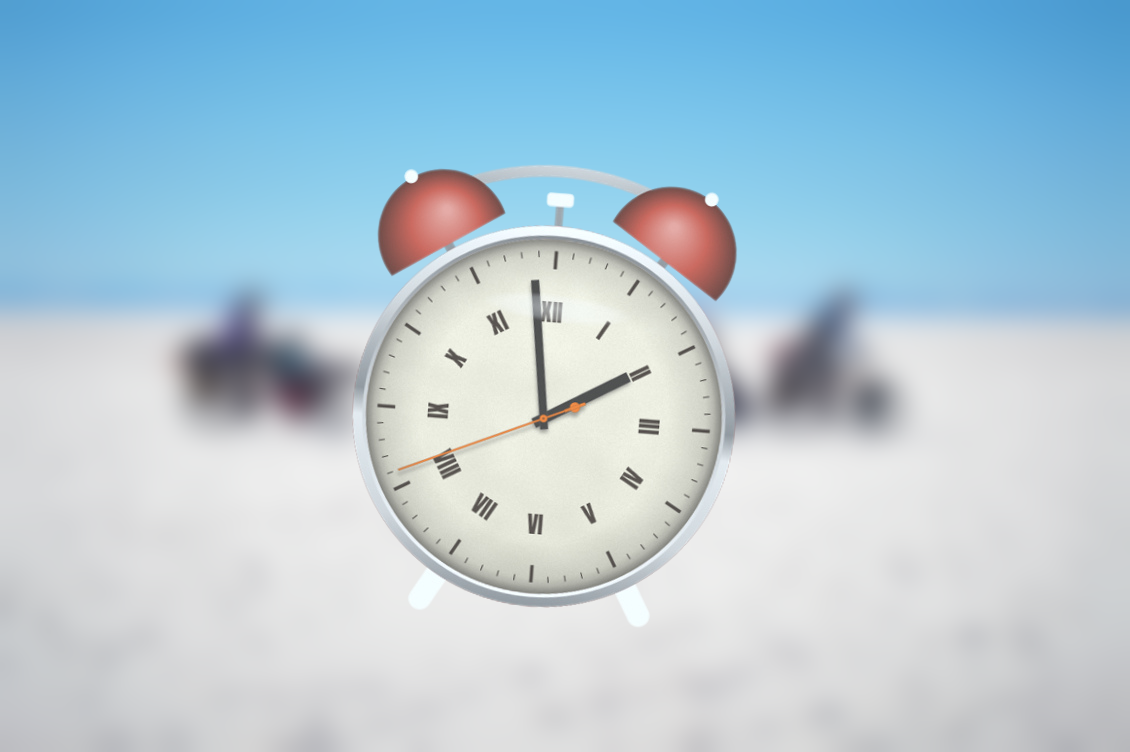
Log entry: 1:58:41
